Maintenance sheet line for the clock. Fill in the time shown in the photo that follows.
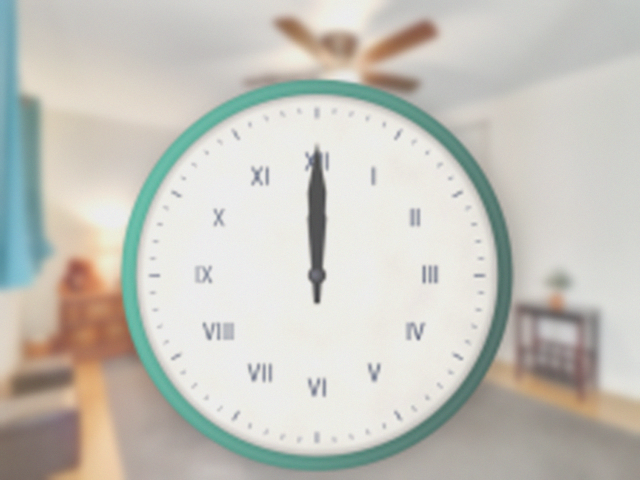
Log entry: 12:00
